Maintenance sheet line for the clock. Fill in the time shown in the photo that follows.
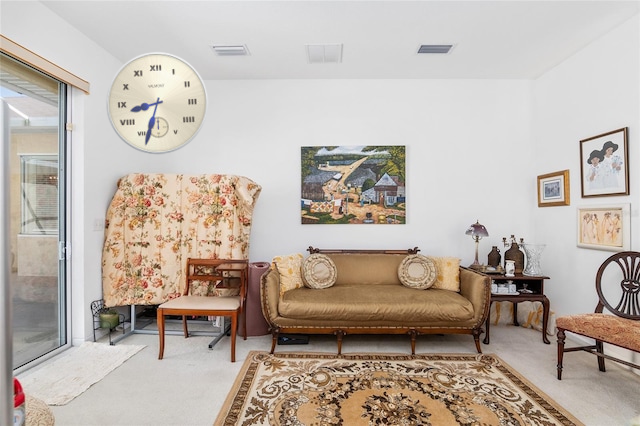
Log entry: 8:33
